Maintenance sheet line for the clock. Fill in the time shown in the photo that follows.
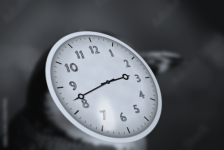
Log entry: 2:42
